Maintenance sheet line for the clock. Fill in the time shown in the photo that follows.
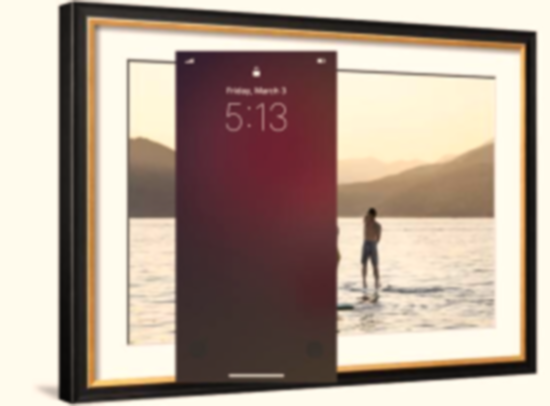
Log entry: 5:13
